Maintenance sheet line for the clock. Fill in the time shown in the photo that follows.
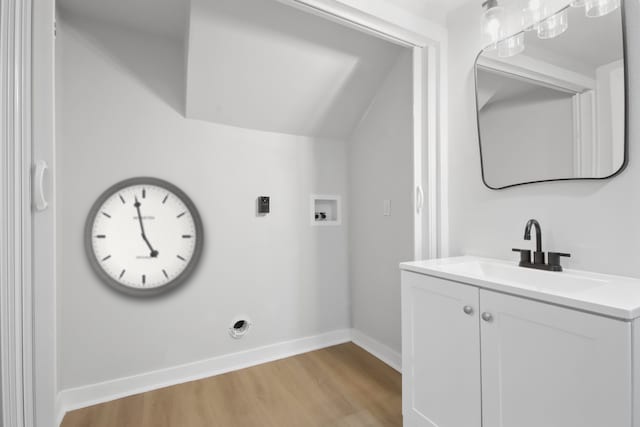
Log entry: 4:58
